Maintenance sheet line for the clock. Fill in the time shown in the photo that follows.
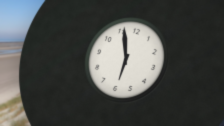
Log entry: 5:56
